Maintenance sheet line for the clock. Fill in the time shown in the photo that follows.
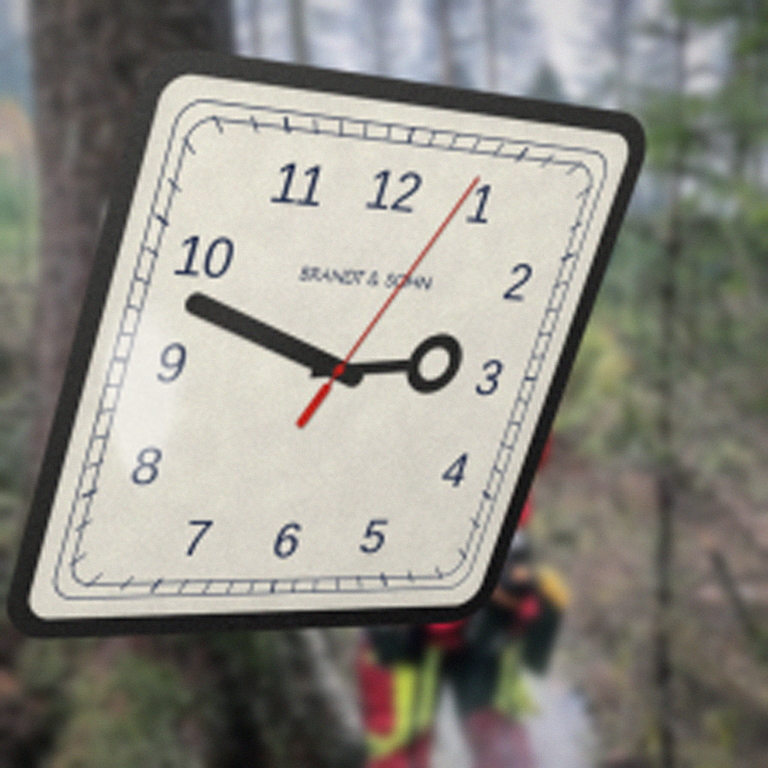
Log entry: 2:48:04
